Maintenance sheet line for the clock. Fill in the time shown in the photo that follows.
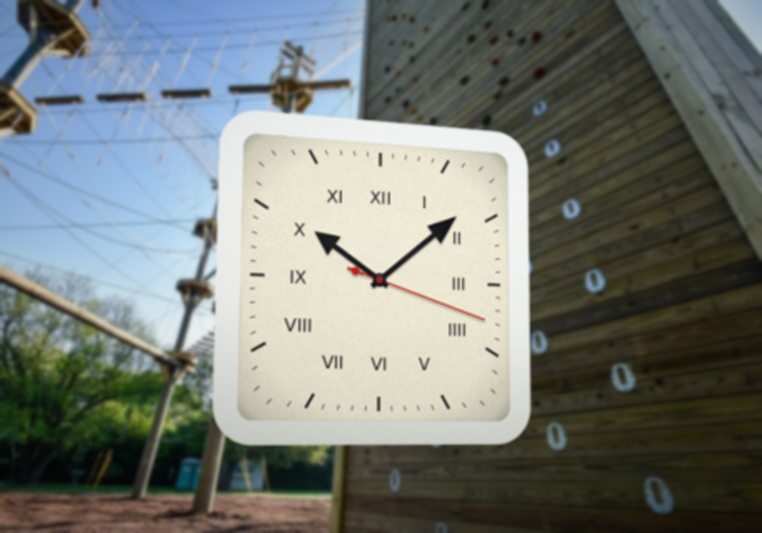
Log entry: 10:08:18
